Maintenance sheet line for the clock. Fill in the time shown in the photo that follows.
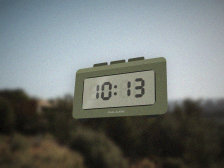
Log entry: 10:13
